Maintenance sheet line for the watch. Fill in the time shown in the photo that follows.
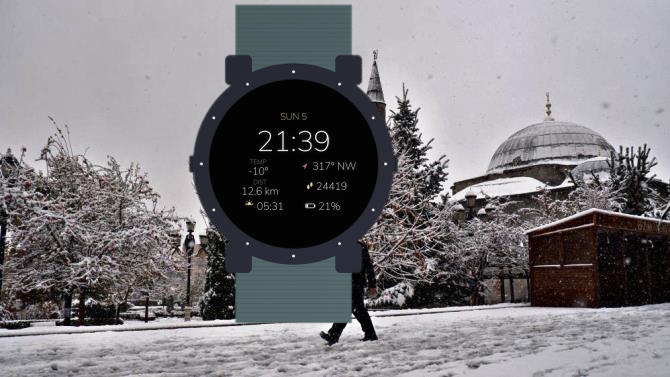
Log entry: 21:39
